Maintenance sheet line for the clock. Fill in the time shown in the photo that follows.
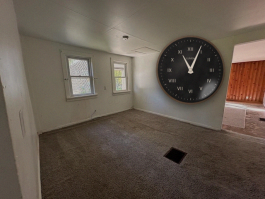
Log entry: 11:04
